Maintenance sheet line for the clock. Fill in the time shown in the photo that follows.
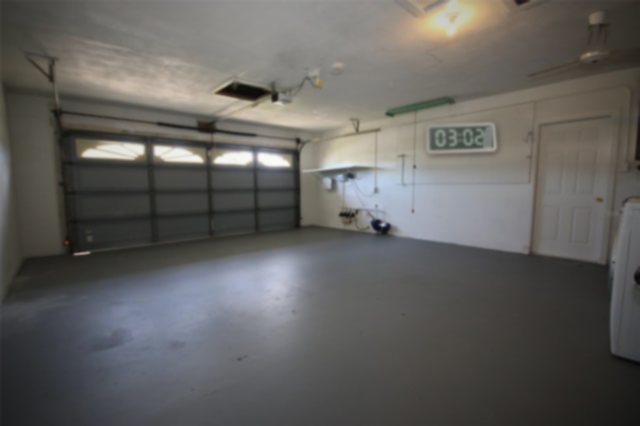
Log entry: 3:02
